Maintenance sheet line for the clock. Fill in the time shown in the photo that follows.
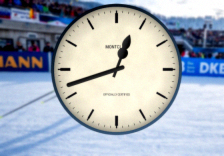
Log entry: 12:42
